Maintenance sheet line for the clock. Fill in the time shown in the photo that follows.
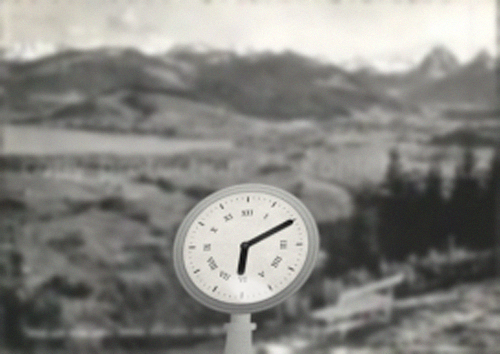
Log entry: 6:10
